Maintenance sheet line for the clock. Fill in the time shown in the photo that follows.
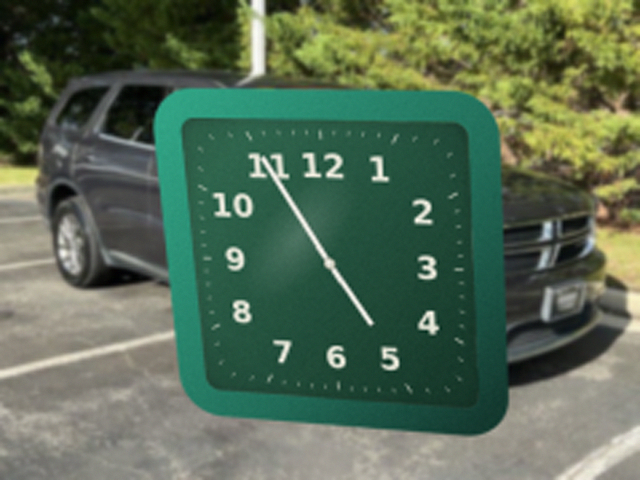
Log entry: 4:55
